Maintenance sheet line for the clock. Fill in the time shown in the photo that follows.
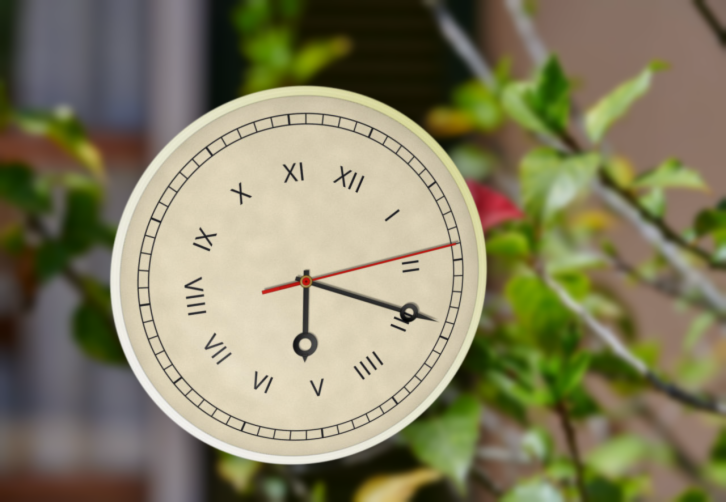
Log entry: 5:14:09
